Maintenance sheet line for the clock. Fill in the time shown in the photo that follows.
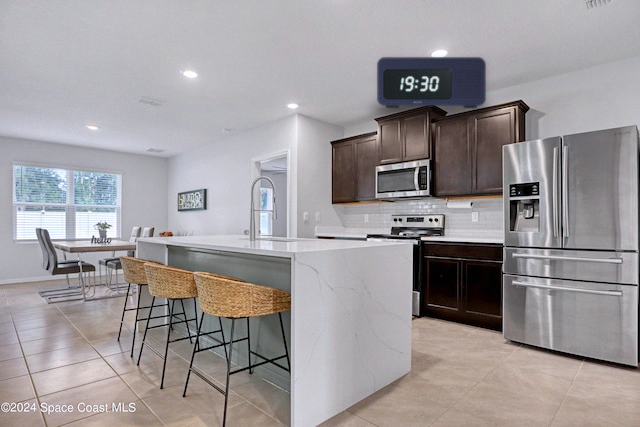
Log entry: 19:30
